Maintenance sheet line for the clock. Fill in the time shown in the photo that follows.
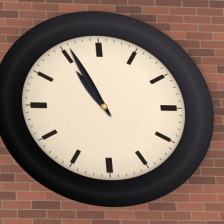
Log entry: 10:56
